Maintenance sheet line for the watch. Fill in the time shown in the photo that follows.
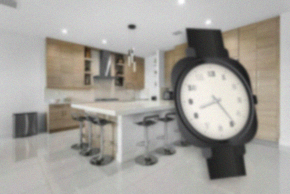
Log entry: 8:24
